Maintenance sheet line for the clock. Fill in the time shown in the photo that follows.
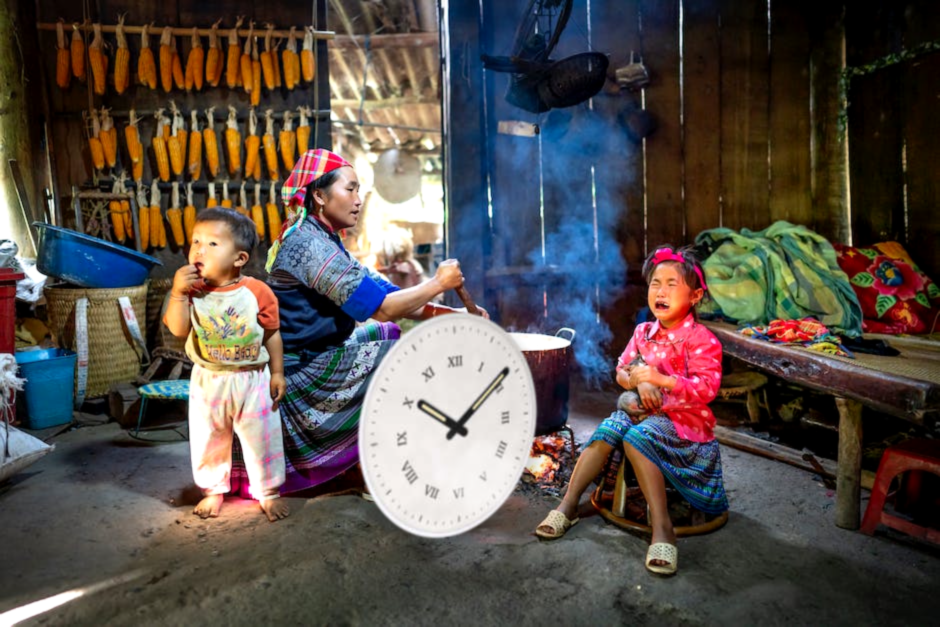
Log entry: 10:09
